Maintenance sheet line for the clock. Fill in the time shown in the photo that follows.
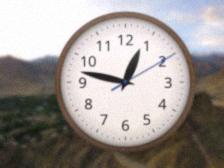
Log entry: 12:47:10
